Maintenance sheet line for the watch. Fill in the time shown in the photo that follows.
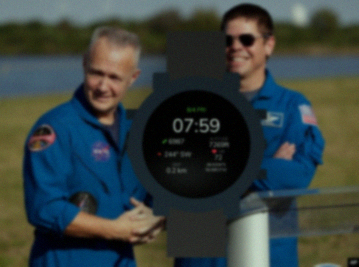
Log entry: 7:59
